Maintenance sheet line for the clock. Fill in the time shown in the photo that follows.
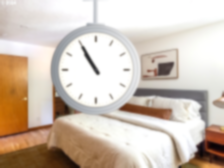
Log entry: 10:55
